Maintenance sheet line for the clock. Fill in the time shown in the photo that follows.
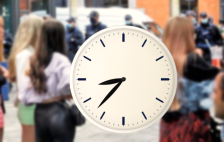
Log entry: 8:37
